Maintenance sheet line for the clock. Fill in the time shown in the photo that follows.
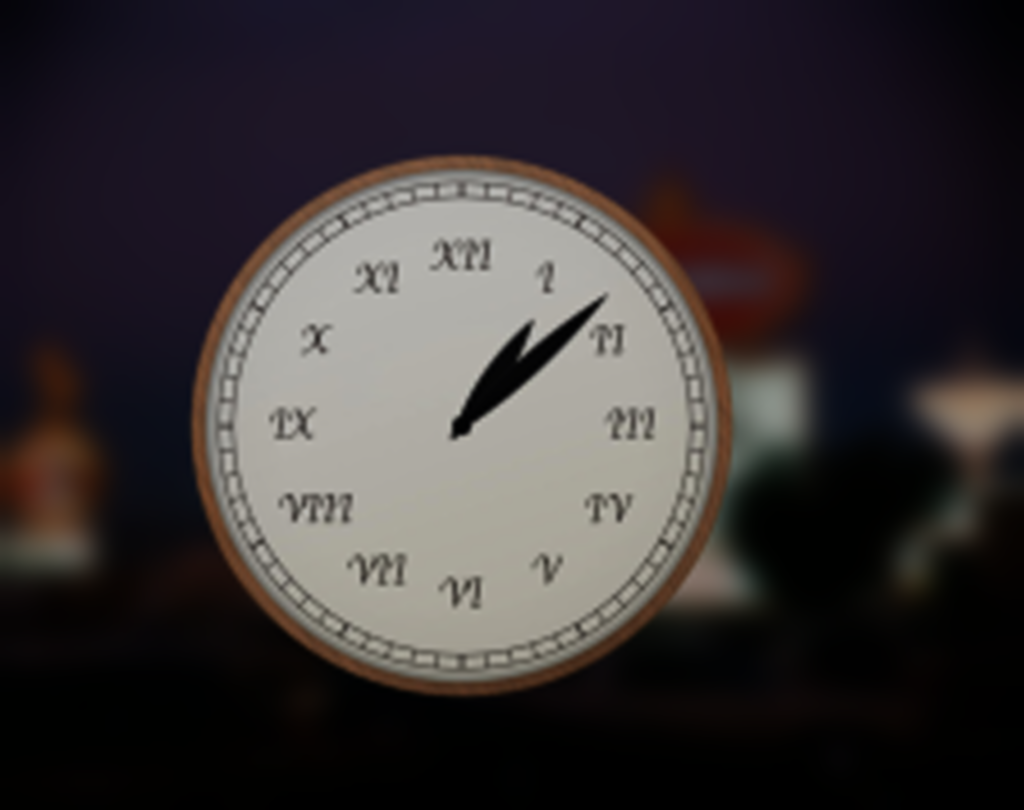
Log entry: 1:08
